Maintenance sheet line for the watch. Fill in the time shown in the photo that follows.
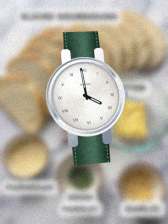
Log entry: 3:59
